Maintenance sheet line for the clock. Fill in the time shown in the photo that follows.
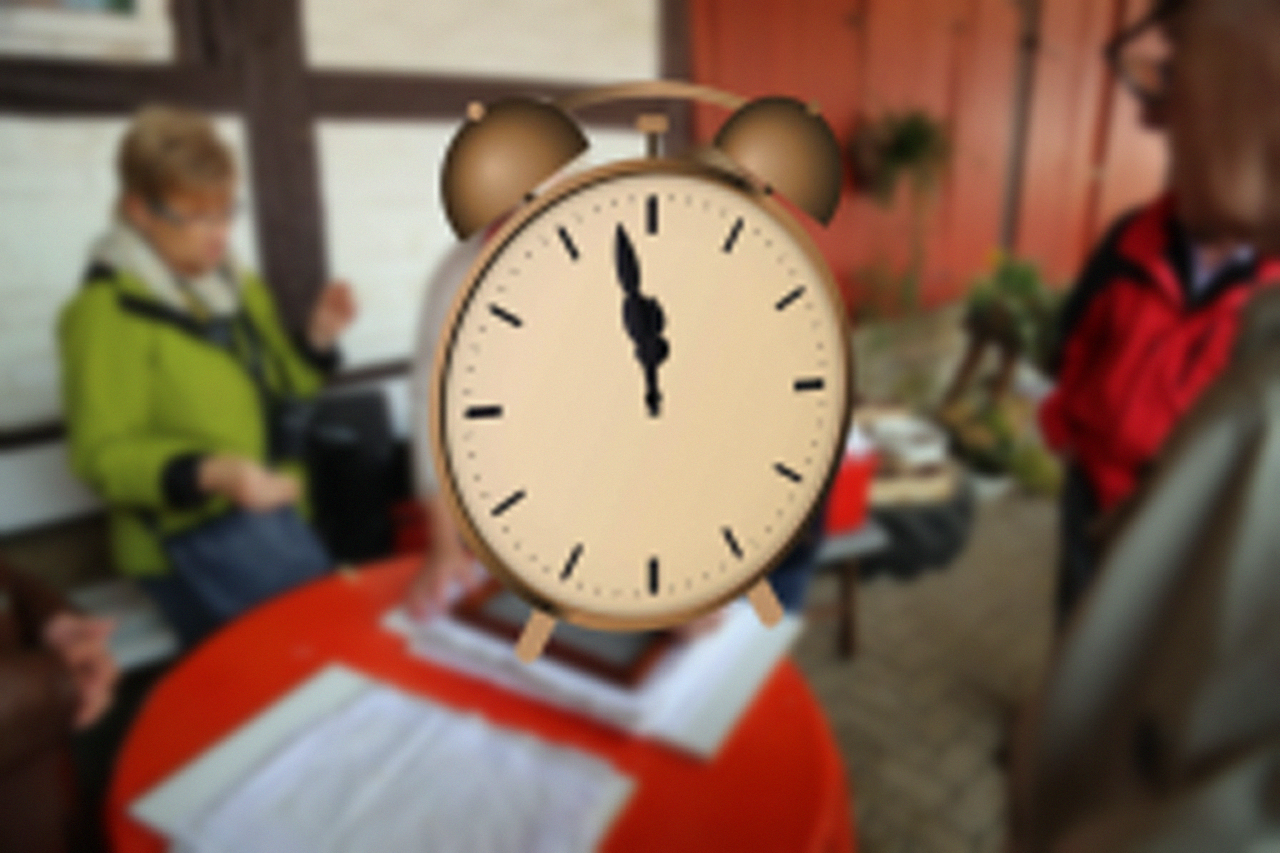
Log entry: 11:58
